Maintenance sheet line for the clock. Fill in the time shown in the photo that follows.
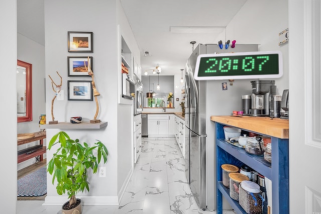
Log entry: 20:07
